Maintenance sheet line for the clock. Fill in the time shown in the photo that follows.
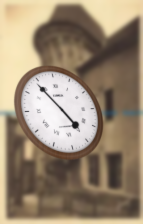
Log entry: 4:54
